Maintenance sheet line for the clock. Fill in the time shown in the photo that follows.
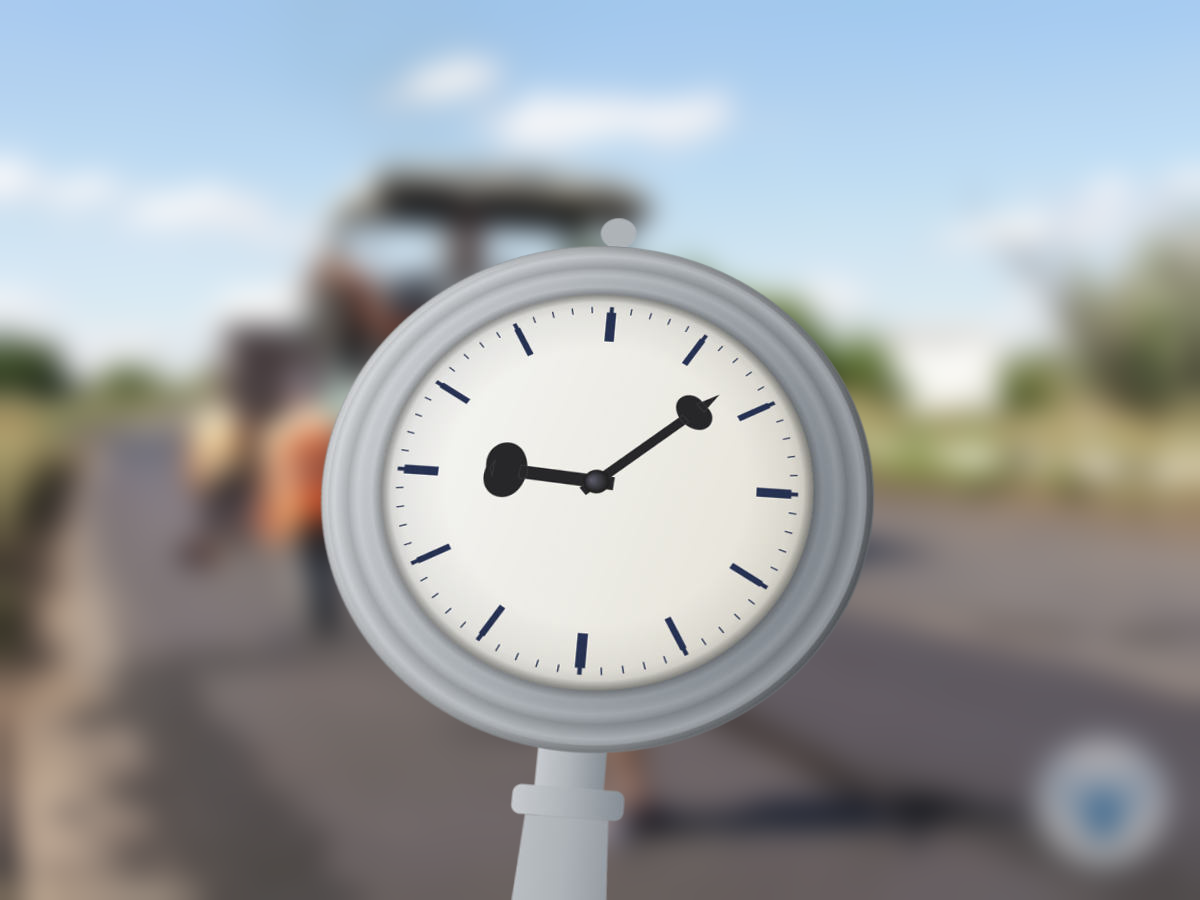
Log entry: 9:08
